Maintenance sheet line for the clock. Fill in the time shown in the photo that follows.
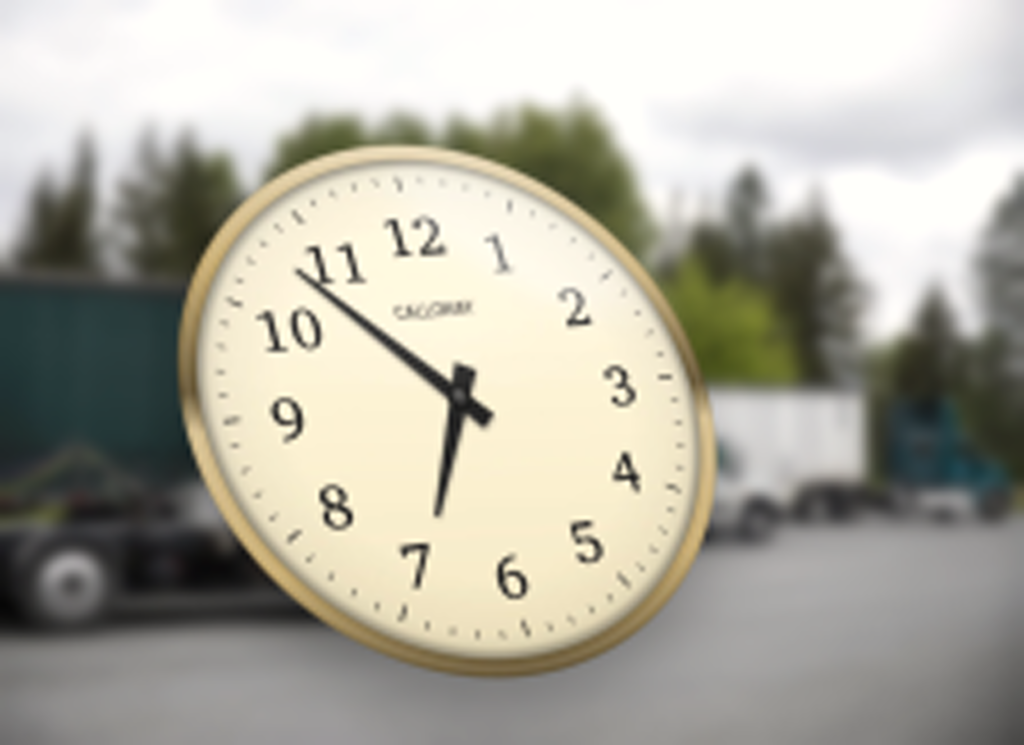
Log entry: 6:53
